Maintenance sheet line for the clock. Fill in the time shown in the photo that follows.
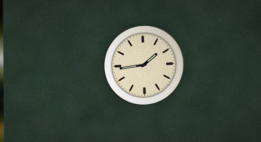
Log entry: 1:44
